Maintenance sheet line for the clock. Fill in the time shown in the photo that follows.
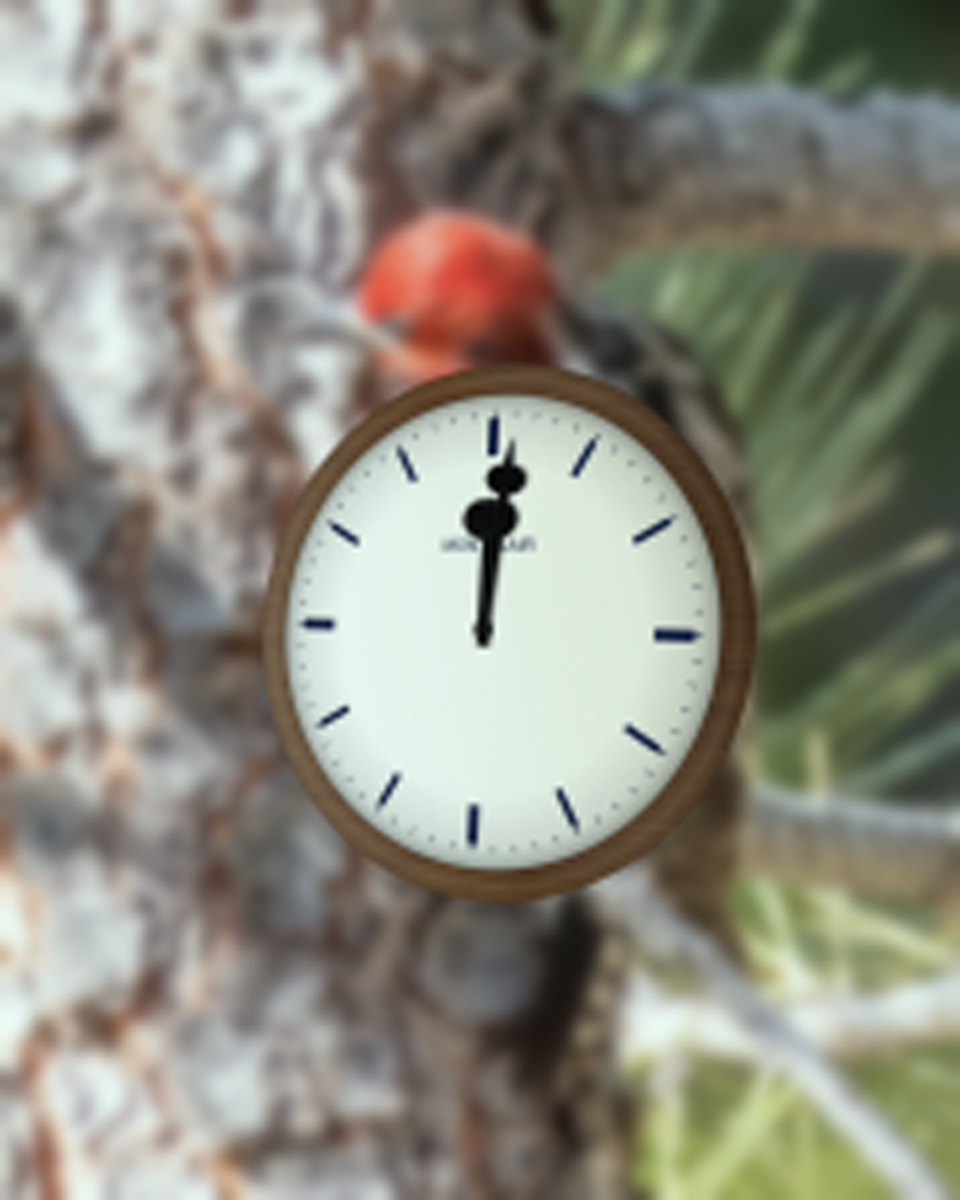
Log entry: 12:01
